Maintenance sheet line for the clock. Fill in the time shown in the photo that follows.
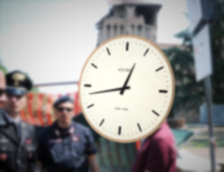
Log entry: 12:43
